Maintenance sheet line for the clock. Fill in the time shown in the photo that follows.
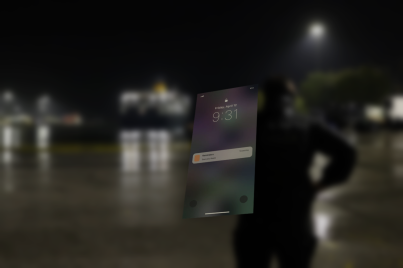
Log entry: 9:31
